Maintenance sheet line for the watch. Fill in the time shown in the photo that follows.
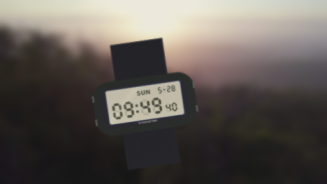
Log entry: 9:49:40
